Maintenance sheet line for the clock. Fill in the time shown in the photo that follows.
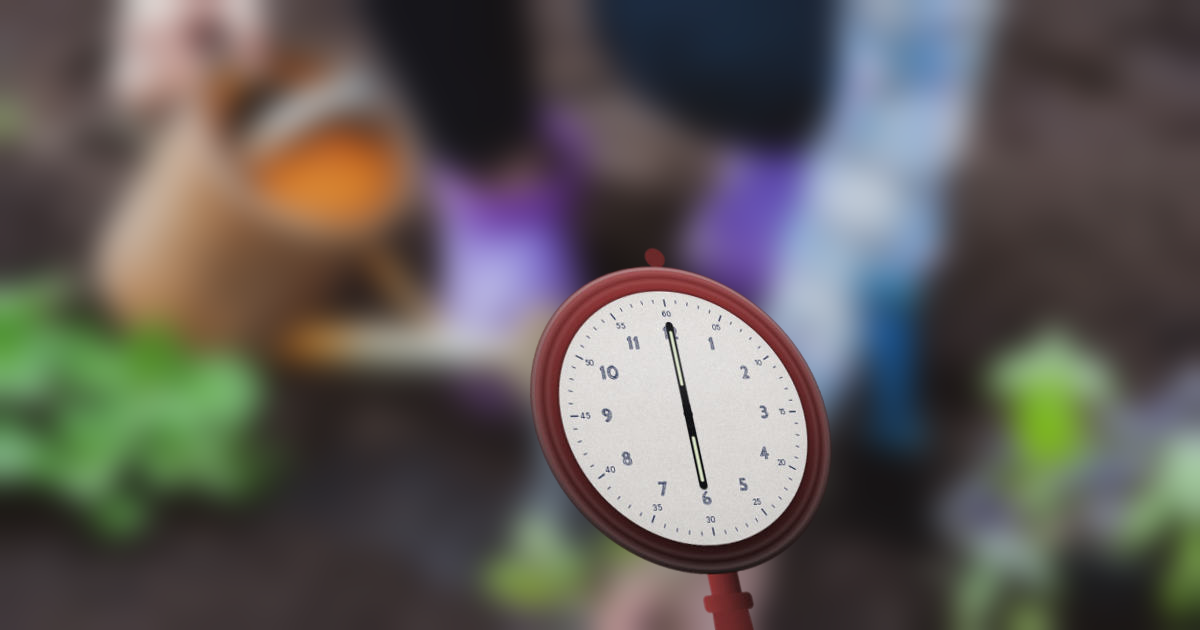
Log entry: 6:00
